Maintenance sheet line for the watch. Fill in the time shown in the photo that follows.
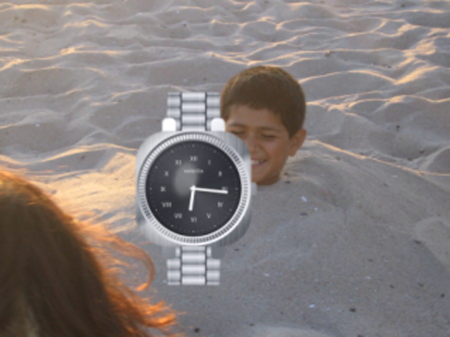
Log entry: 6:16
